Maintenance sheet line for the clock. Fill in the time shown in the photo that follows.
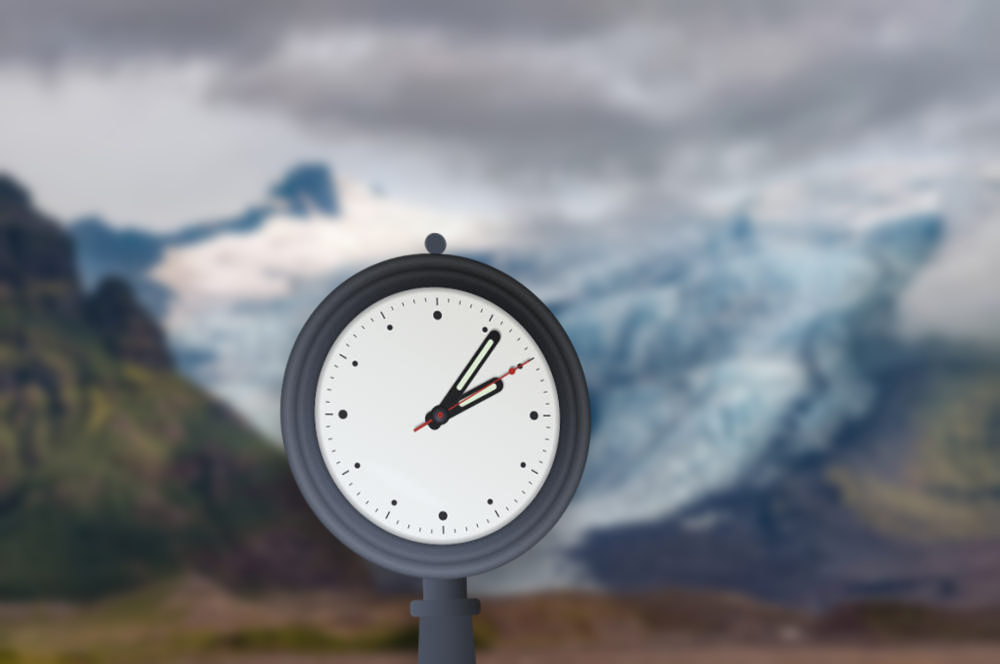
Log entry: 2:06:10
